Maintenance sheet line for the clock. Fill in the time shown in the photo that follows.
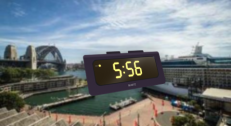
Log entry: 5:56
